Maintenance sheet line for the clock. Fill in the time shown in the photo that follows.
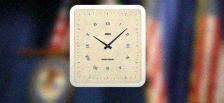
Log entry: 10:08
